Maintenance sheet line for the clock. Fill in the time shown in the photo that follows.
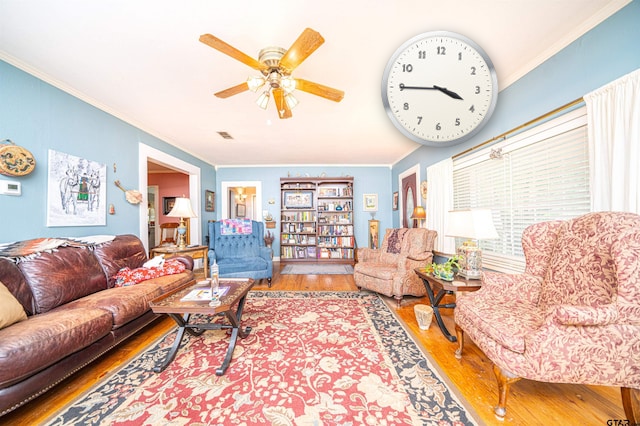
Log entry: 3:45
